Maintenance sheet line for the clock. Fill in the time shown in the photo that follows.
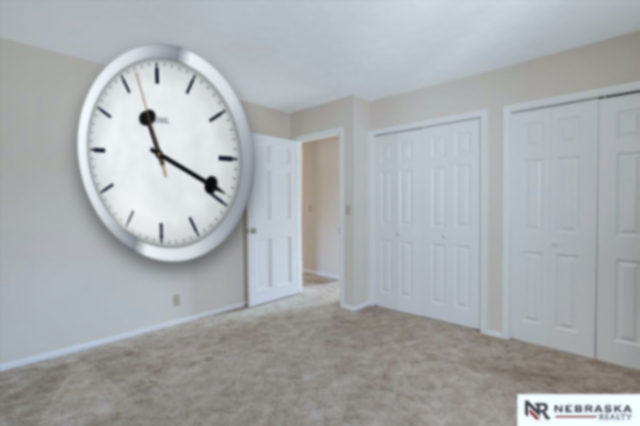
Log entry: 11:18:57
